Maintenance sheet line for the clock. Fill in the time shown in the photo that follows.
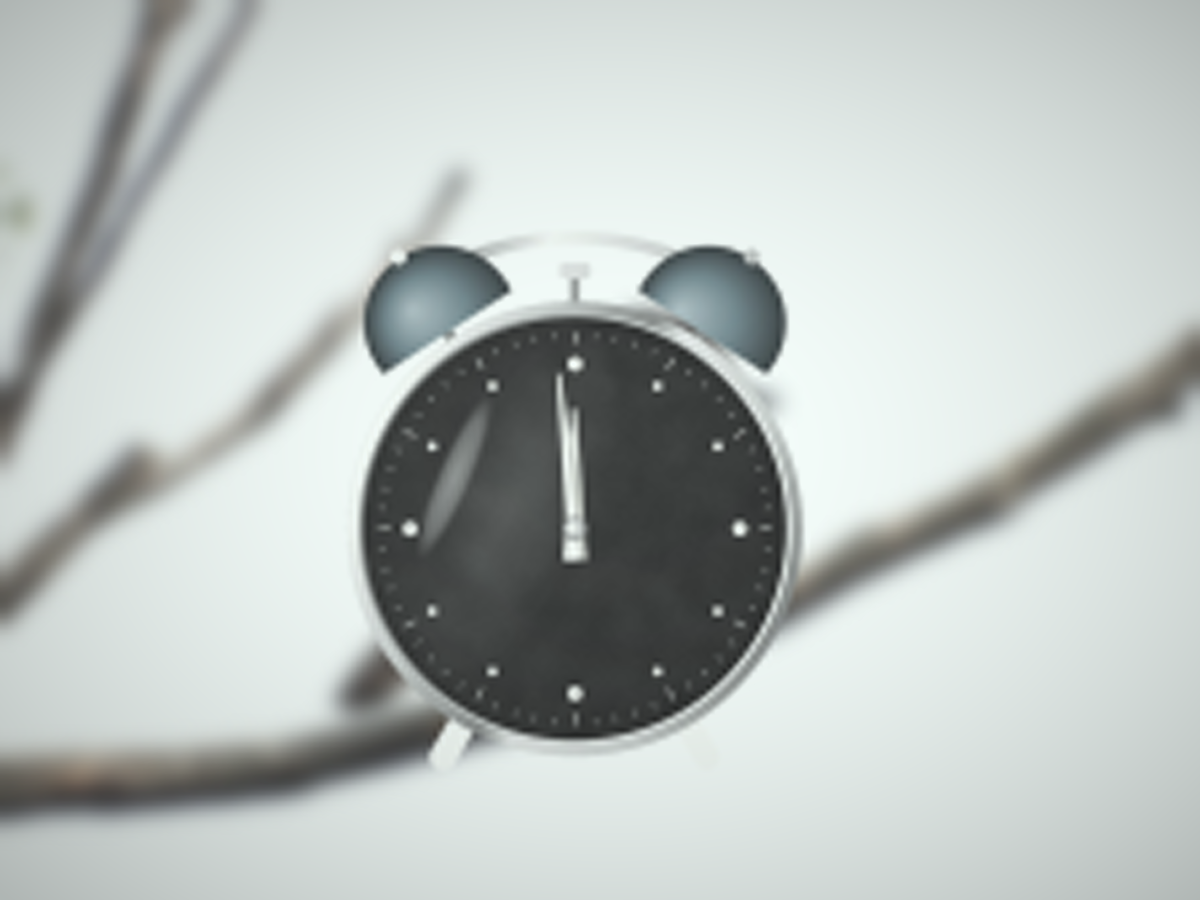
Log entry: 11:59
